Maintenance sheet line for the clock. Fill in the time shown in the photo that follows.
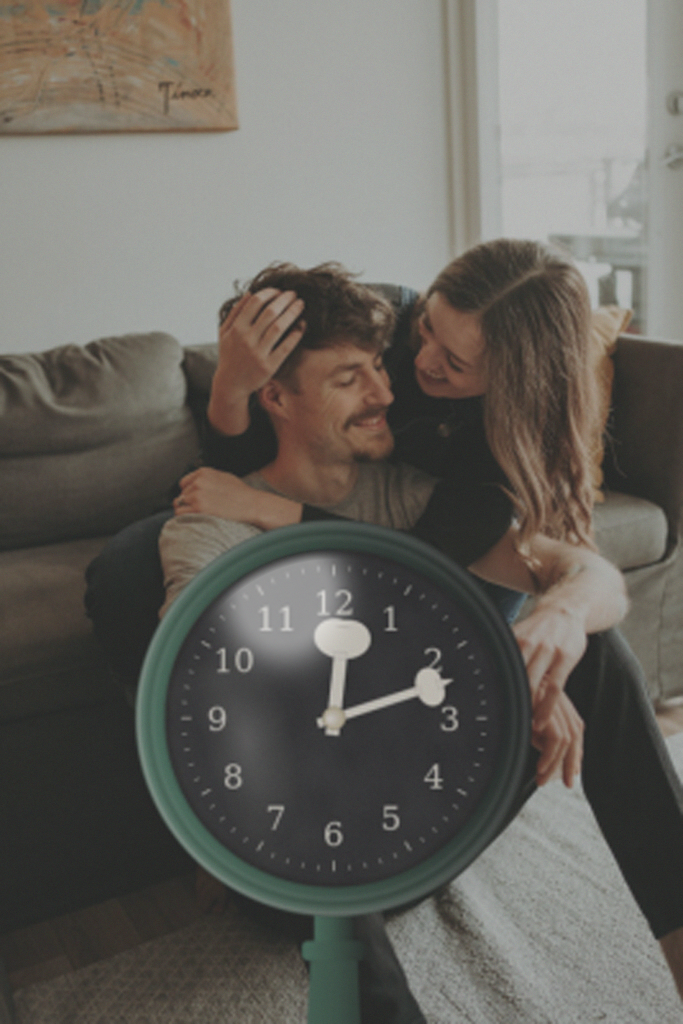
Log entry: 12:12
